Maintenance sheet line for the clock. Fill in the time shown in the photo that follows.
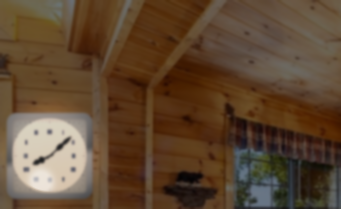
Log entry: 8:08
